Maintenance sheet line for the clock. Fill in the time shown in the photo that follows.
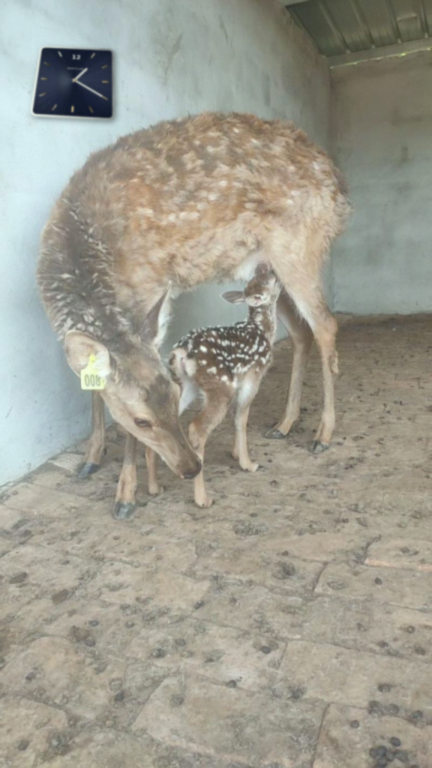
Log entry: 1:20
